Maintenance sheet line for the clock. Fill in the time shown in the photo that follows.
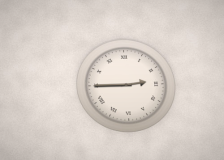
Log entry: 2:45
